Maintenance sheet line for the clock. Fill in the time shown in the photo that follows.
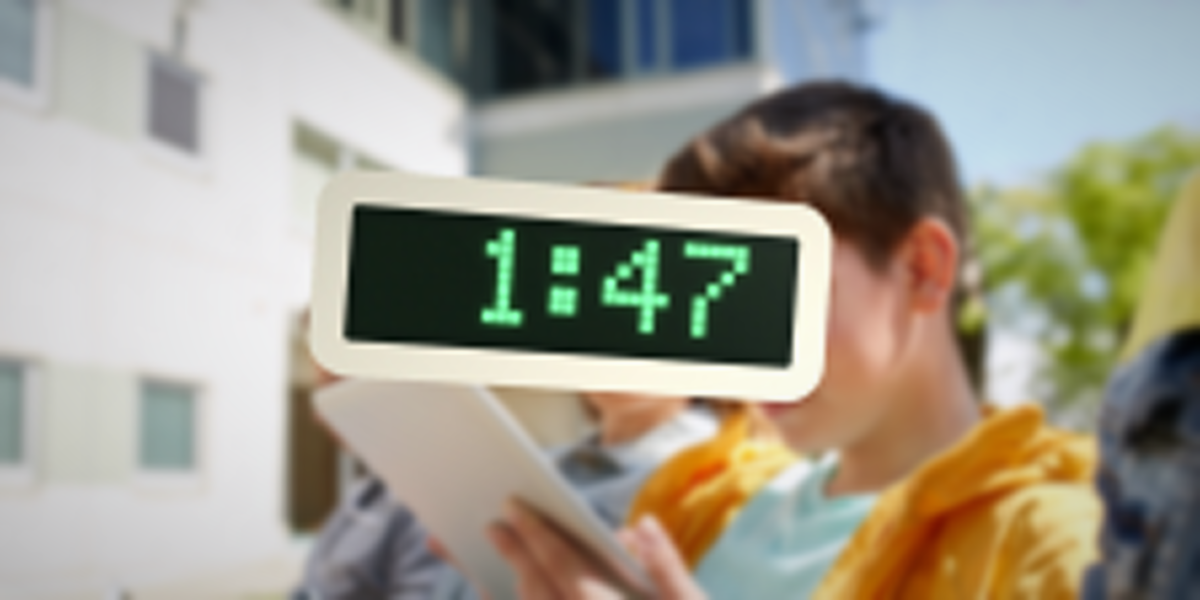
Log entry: 1:47
